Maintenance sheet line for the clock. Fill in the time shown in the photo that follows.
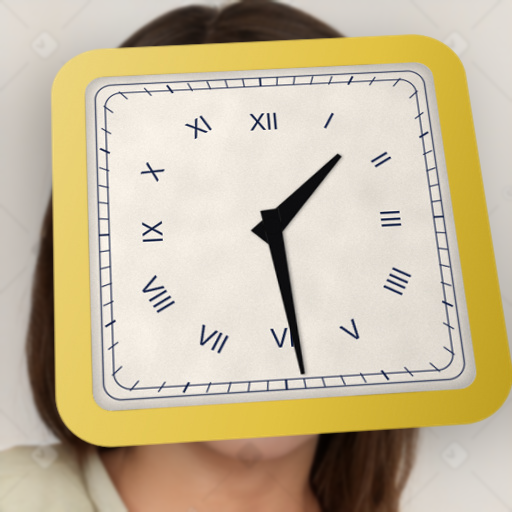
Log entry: 1:29
